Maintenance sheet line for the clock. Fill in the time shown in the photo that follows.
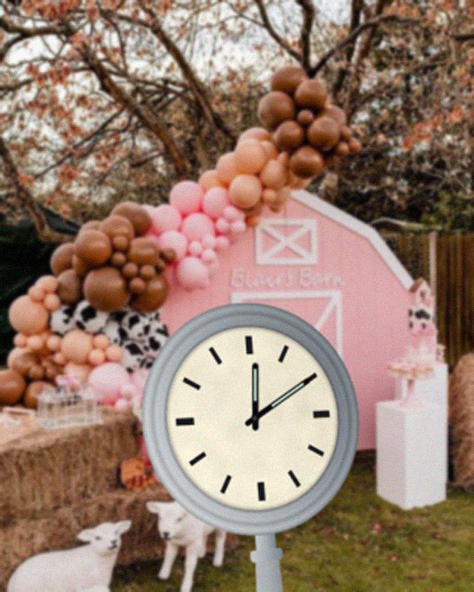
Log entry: 12:10
